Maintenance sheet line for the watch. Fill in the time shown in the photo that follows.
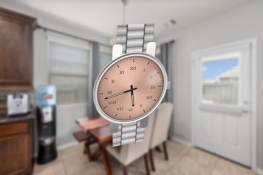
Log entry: 5:43
